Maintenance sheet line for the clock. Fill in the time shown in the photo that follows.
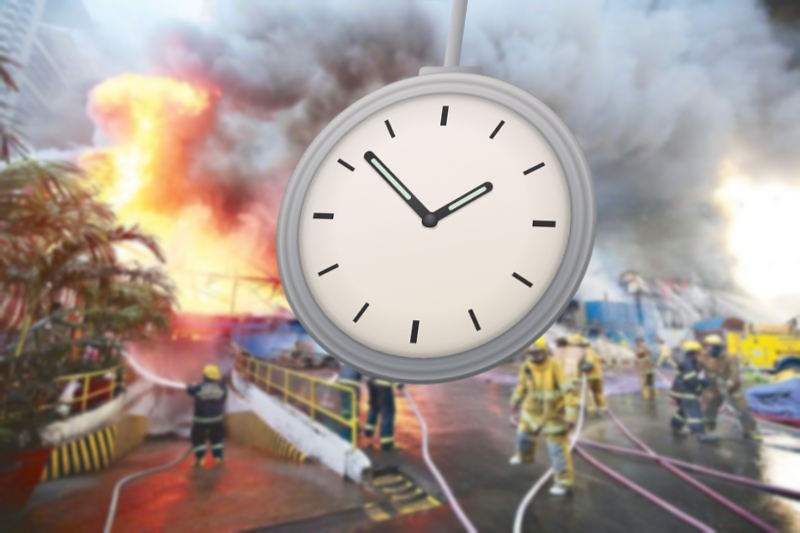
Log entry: 1:52
